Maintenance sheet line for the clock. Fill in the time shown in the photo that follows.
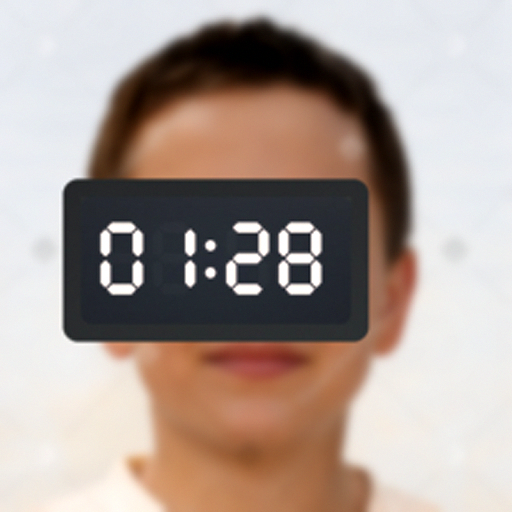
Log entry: 1:28
